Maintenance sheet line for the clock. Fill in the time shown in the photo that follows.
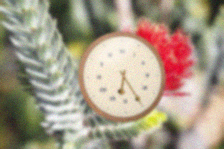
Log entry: 6:25
